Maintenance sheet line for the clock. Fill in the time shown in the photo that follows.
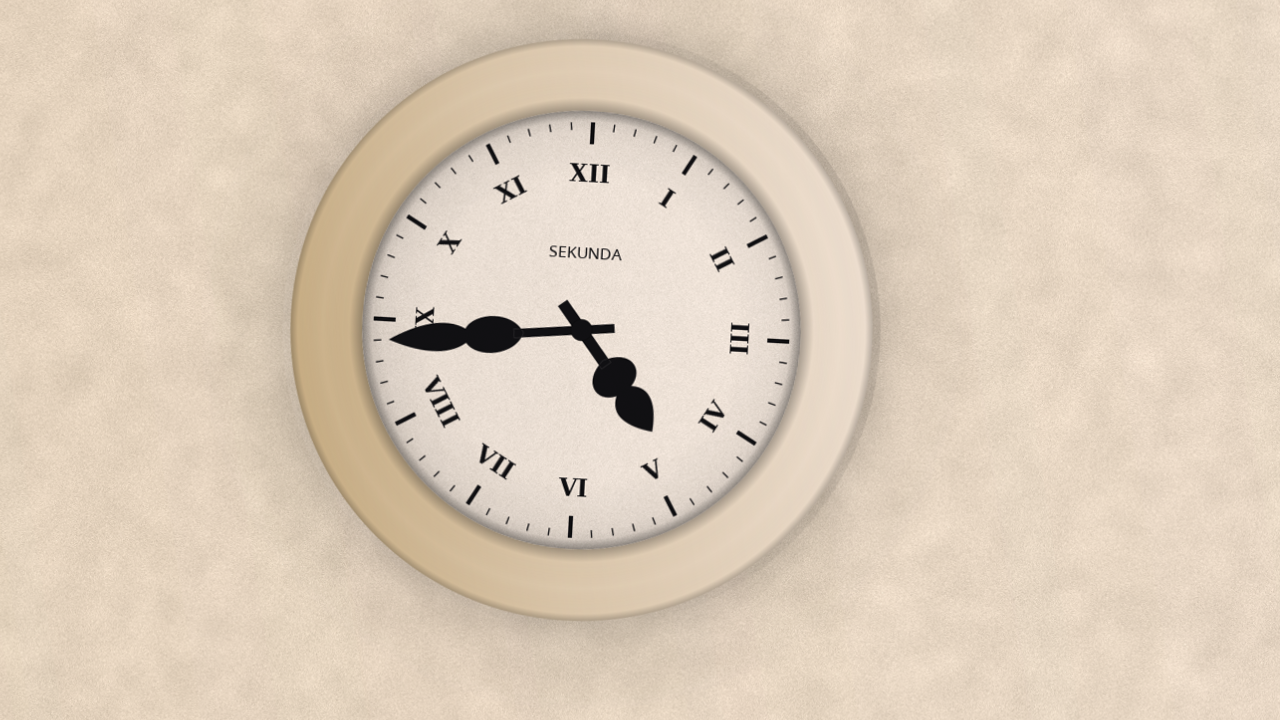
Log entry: 4:44
